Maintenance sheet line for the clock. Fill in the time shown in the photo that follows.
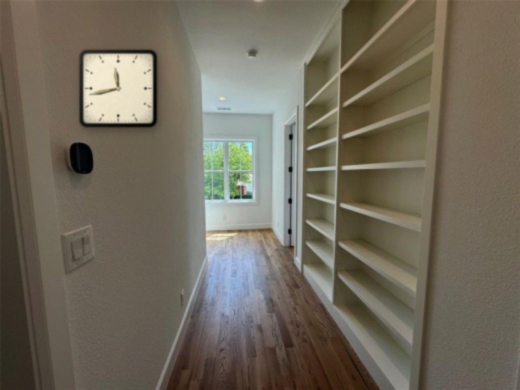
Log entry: 11:43
